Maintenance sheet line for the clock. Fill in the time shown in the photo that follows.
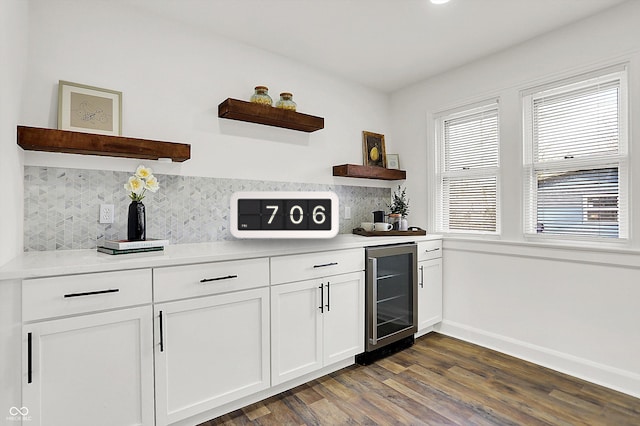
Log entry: 7:06
